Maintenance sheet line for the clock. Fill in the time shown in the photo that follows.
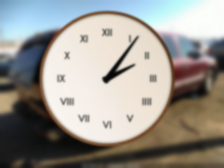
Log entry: 2:06
